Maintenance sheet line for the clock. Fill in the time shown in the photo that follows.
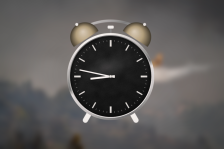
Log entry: 8:47
